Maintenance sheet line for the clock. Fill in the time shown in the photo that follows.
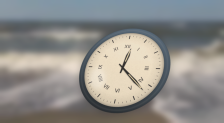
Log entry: 12:22
